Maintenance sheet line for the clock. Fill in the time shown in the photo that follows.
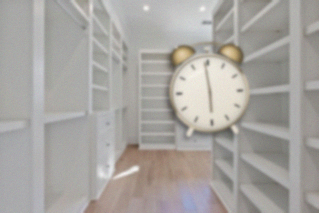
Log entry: 5:59
